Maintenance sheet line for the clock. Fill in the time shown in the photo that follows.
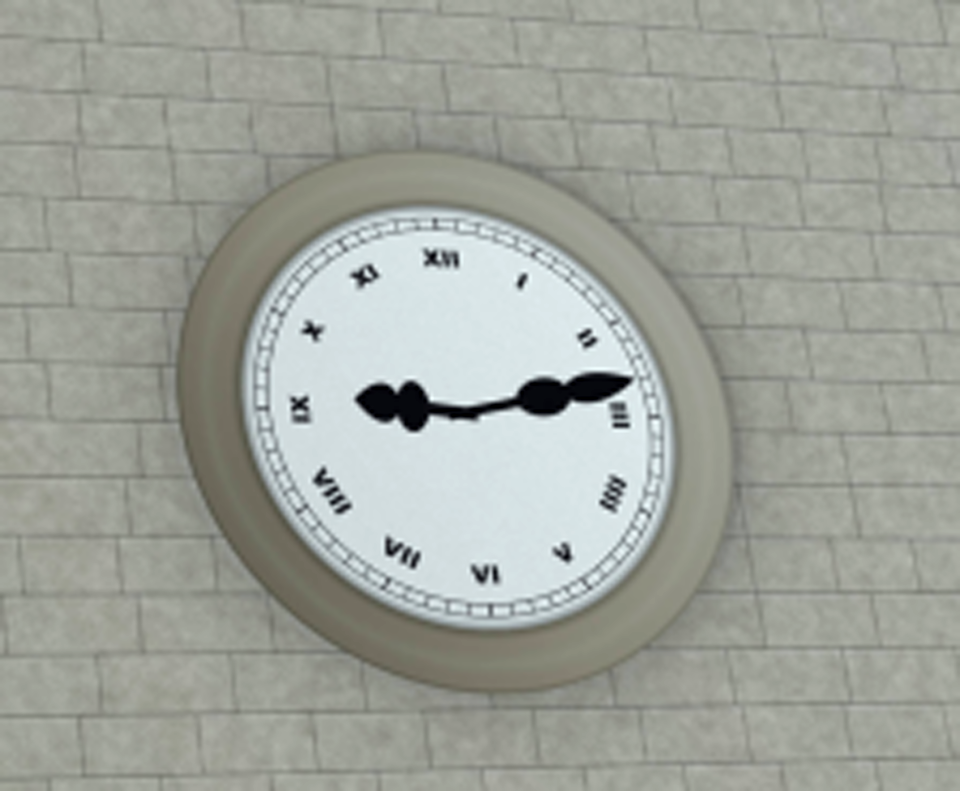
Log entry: 9:13
